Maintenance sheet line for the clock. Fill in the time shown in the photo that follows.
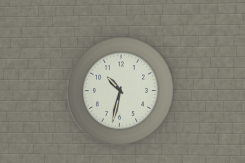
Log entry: 10:32
